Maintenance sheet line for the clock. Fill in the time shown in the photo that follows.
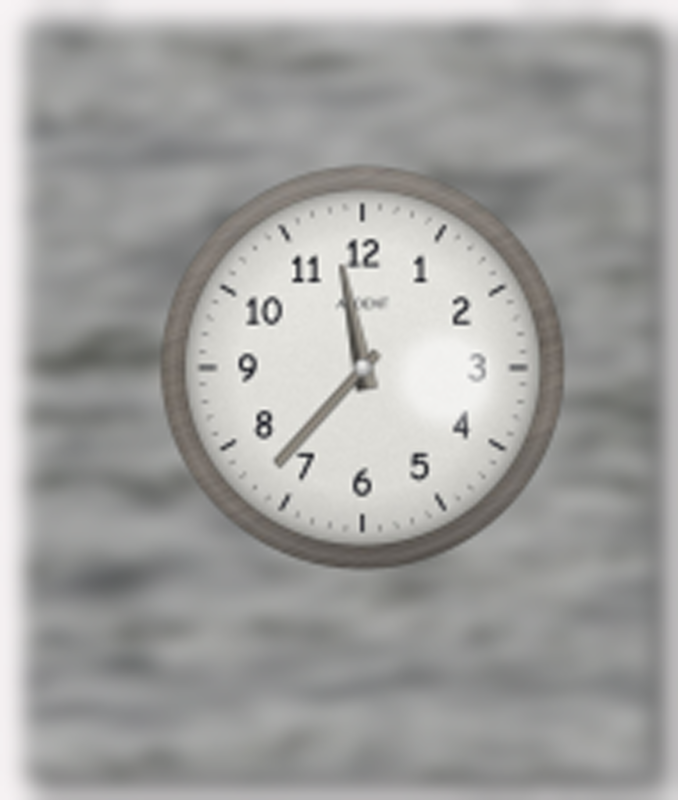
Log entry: 11:37
